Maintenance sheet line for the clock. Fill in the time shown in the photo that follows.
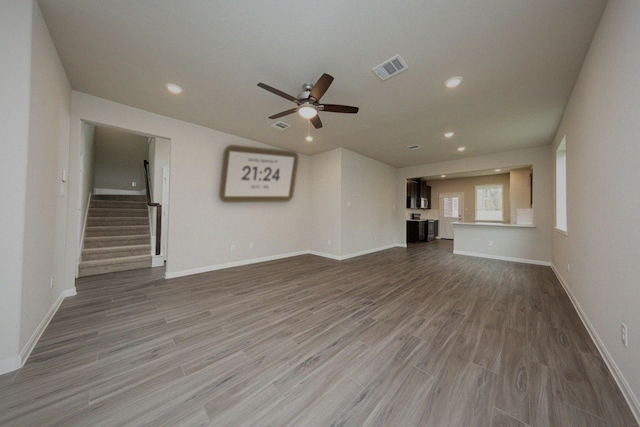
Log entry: 21:24
